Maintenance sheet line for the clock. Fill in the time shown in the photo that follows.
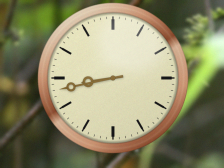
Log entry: 8:43
